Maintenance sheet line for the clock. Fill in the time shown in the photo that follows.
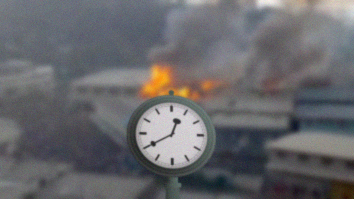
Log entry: 12:40
